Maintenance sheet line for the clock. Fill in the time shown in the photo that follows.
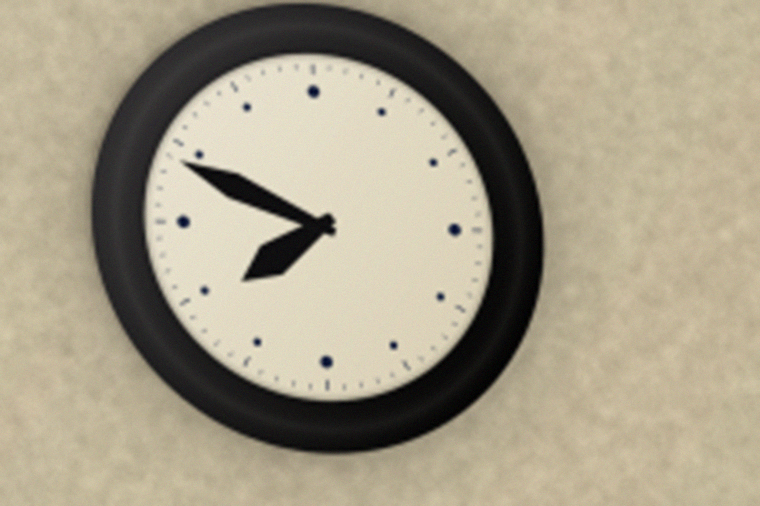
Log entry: 7:49
